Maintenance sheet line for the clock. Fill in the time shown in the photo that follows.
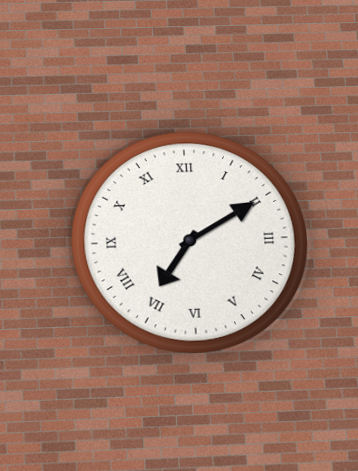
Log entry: 7:10
